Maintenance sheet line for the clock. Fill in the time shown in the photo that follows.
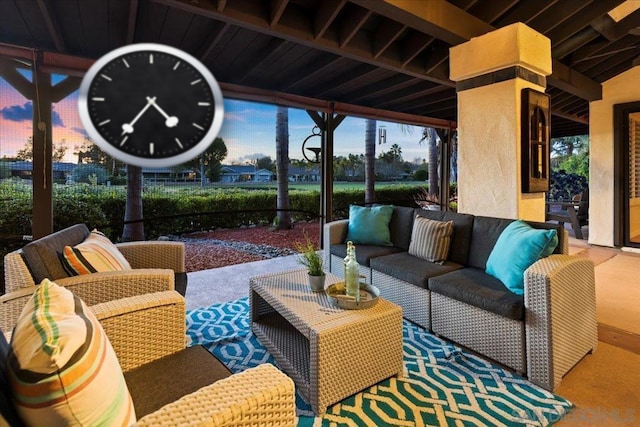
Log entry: 4:36
